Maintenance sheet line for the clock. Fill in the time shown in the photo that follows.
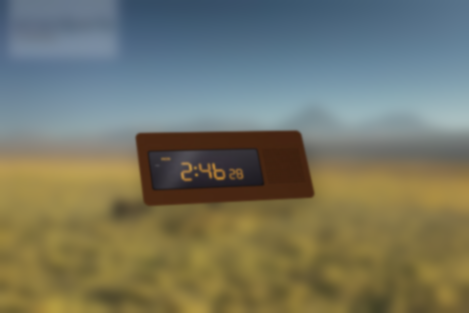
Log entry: 2:46
